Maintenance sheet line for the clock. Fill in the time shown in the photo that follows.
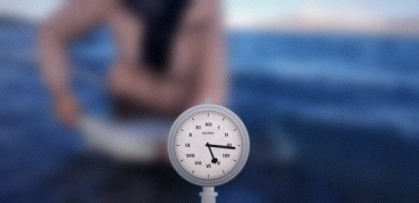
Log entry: 5:16
